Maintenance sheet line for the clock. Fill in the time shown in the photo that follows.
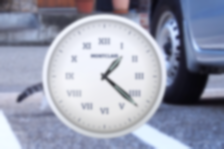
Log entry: 1:22
